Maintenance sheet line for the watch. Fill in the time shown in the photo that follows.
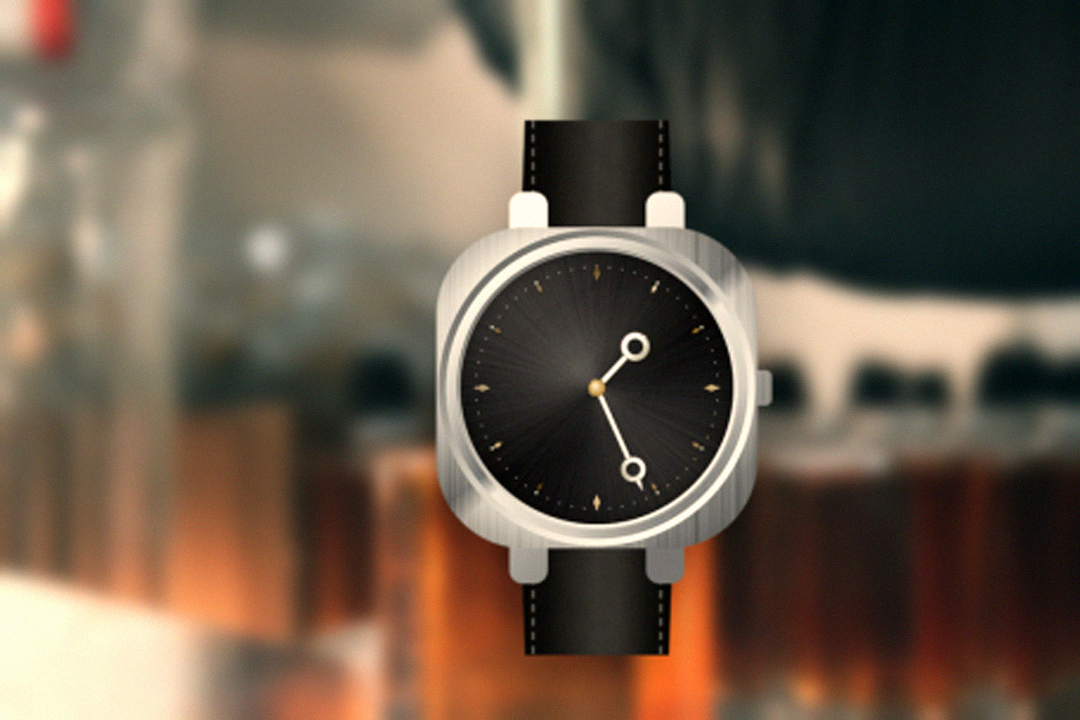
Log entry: 1:26
